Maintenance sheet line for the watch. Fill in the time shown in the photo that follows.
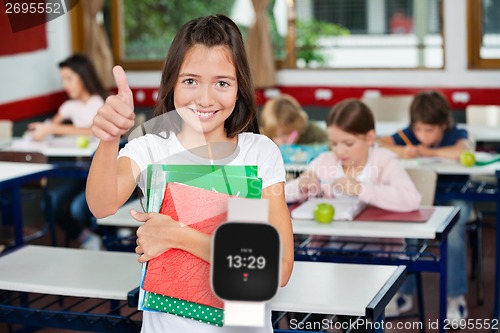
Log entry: 13:29
